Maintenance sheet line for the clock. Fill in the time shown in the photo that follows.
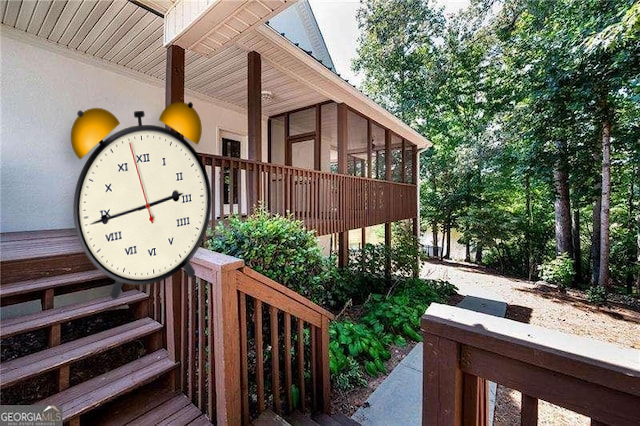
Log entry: 2:43:58
